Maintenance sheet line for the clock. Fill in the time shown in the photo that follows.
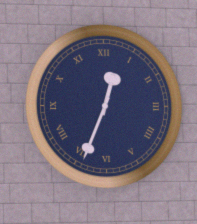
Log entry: 12:34
